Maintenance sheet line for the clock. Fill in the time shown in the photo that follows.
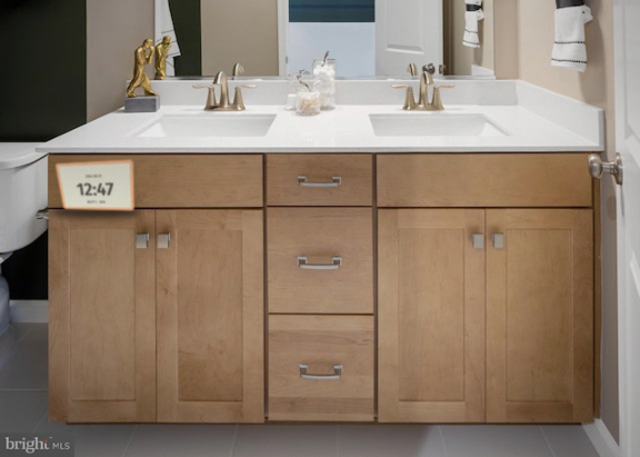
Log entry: 12:47
